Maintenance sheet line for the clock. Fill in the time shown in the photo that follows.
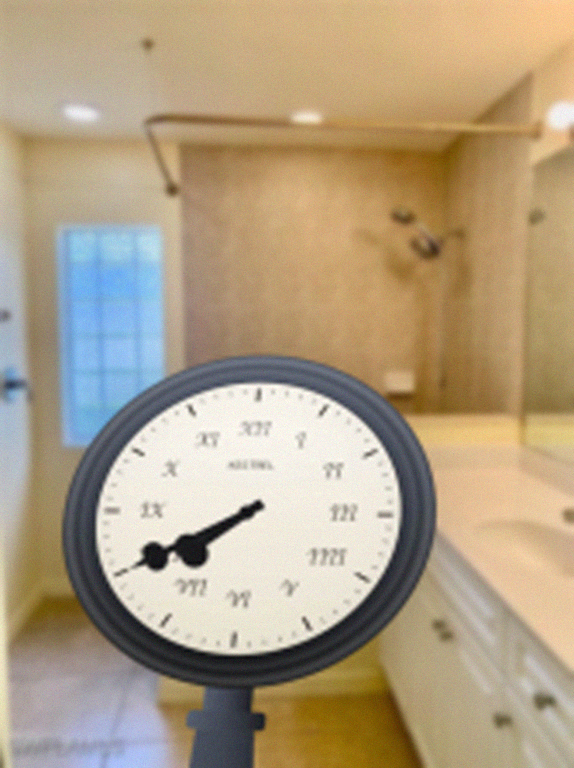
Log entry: 7:40
